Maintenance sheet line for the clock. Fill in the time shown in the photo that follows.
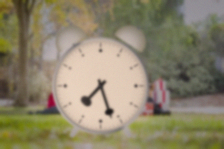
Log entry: 7:27
